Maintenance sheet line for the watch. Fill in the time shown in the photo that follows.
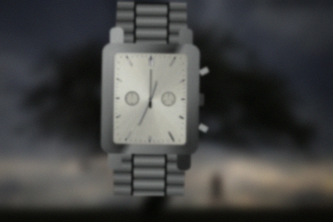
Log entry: 12:34
